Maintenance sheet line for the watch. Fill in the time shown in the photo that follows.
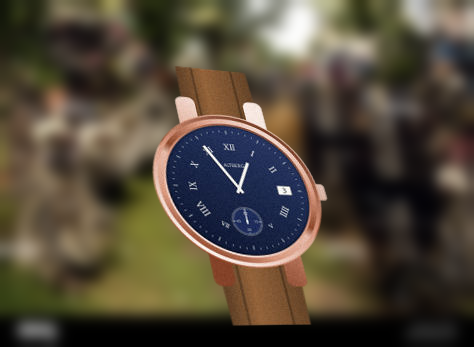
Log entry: 12:55
